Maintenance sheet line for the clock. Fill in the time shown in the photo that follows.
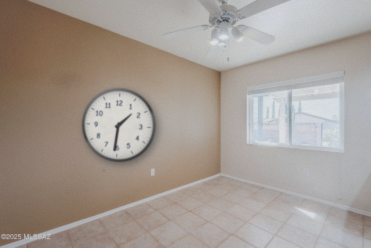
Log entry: 1:31
